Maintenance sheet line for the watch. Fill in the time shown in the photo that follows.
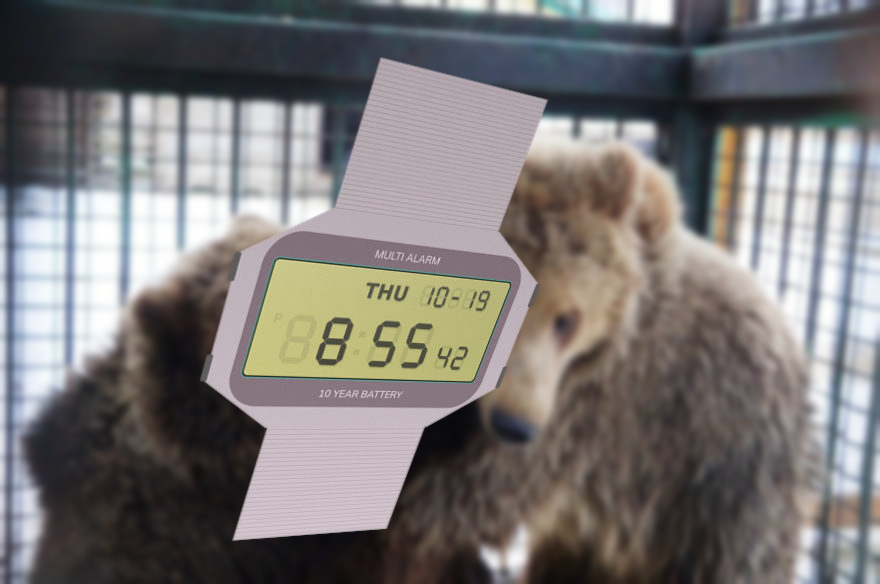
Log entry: 8:55:42
